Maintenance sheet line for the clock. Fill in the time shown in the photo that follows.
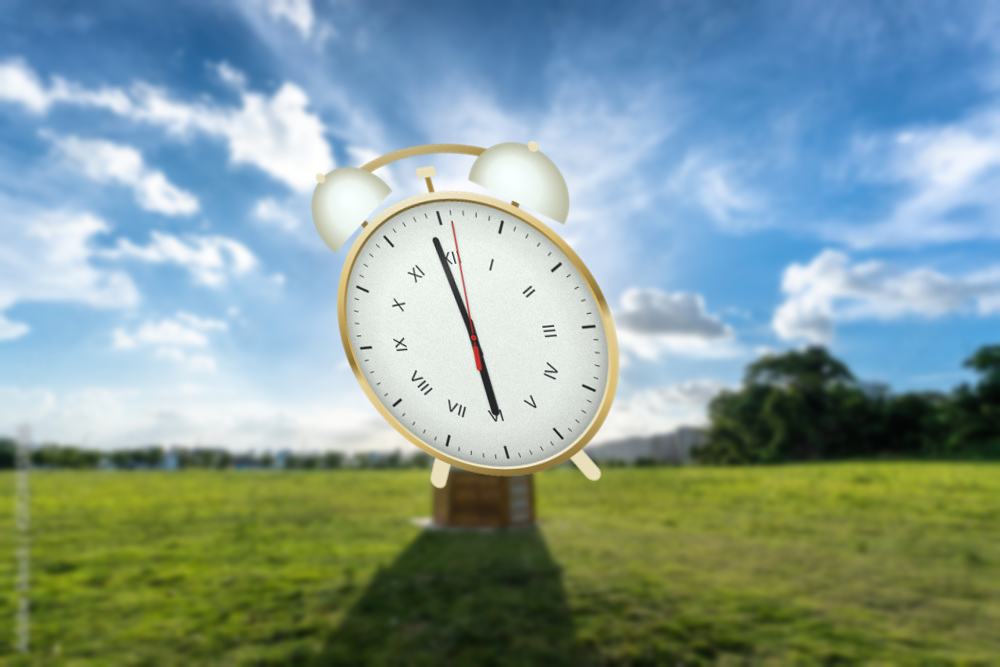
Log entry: 5:59:01
